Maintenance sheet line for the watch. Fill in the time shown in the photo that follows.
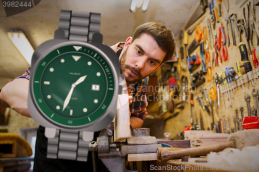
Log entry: 1:33
